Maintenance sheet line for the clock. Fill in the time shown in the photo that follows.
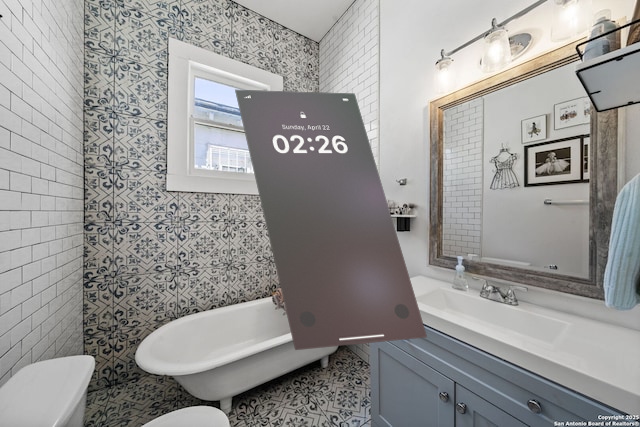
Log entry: 2:26
